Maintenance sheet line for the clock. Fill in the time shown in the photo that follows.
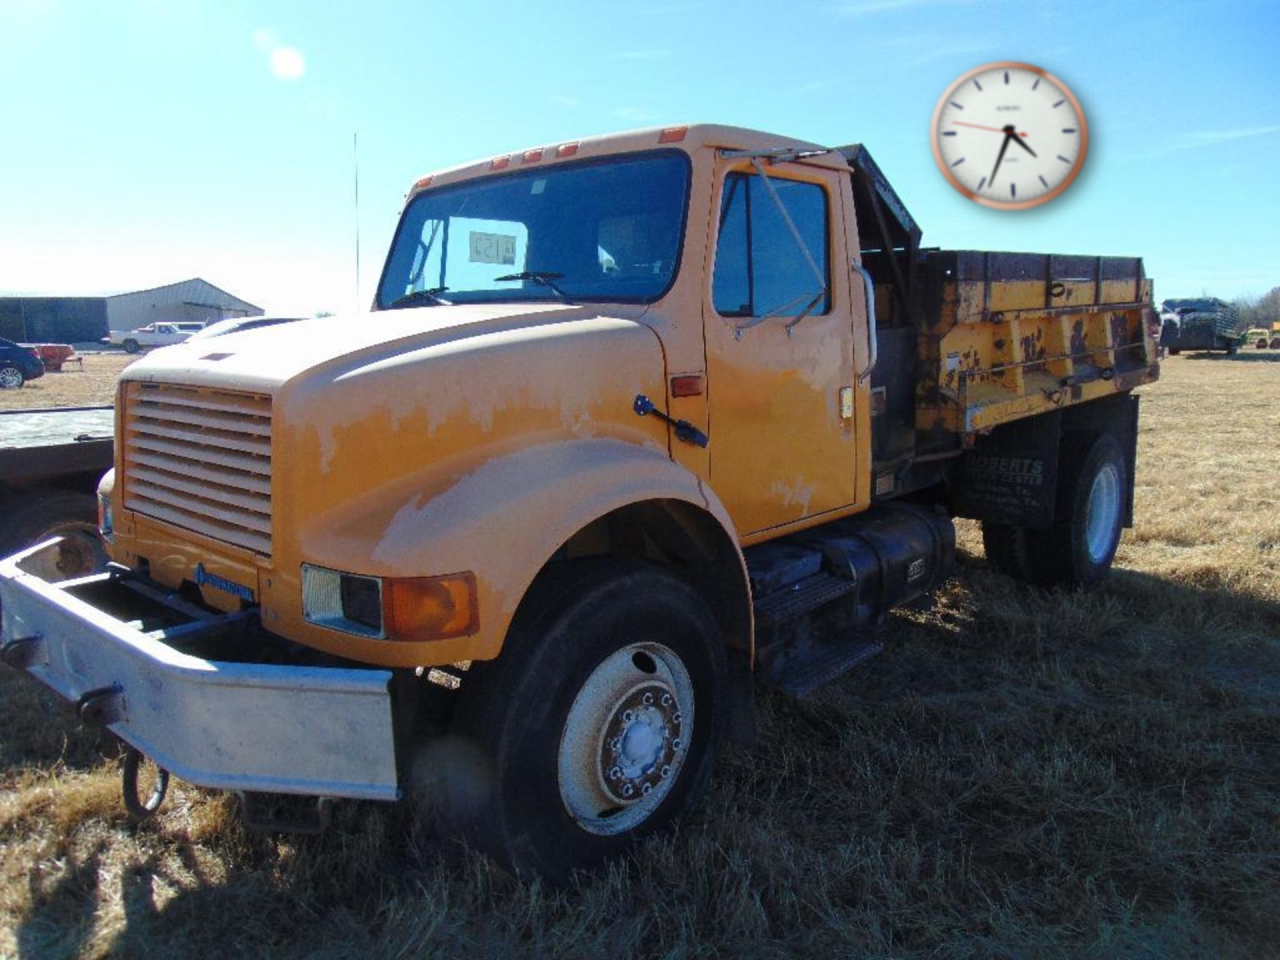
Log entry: 4:33:47
